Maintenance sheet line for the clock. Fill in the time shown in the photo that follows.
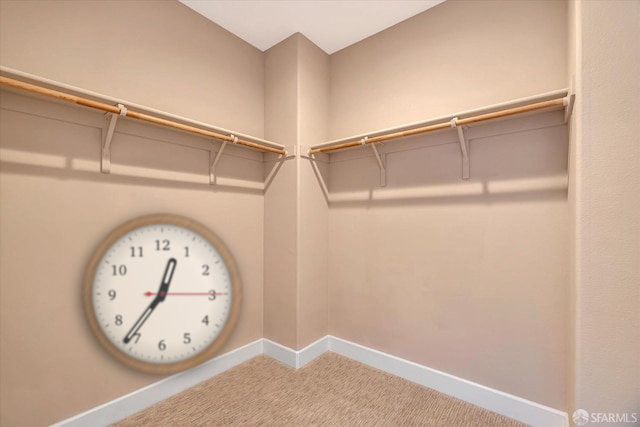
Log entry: 12:36:15
